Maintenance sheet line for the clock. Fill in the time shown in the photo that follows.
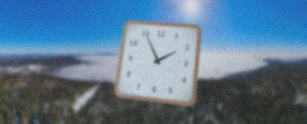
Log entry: 1:55
